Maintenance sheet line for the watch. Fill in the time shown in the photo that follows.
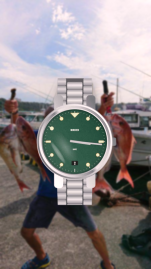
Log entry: 3:16
